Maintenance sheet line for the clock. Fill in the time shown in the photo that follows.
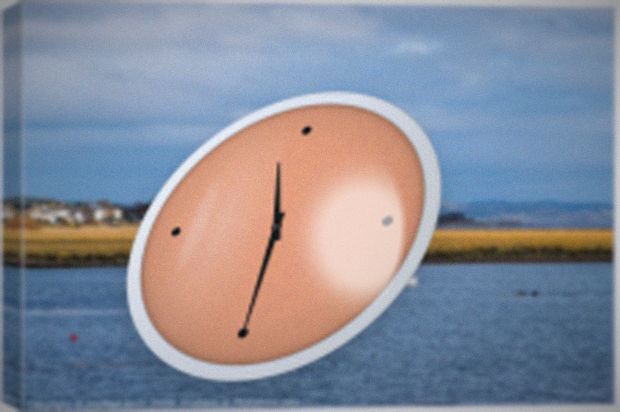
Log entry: 11:30
